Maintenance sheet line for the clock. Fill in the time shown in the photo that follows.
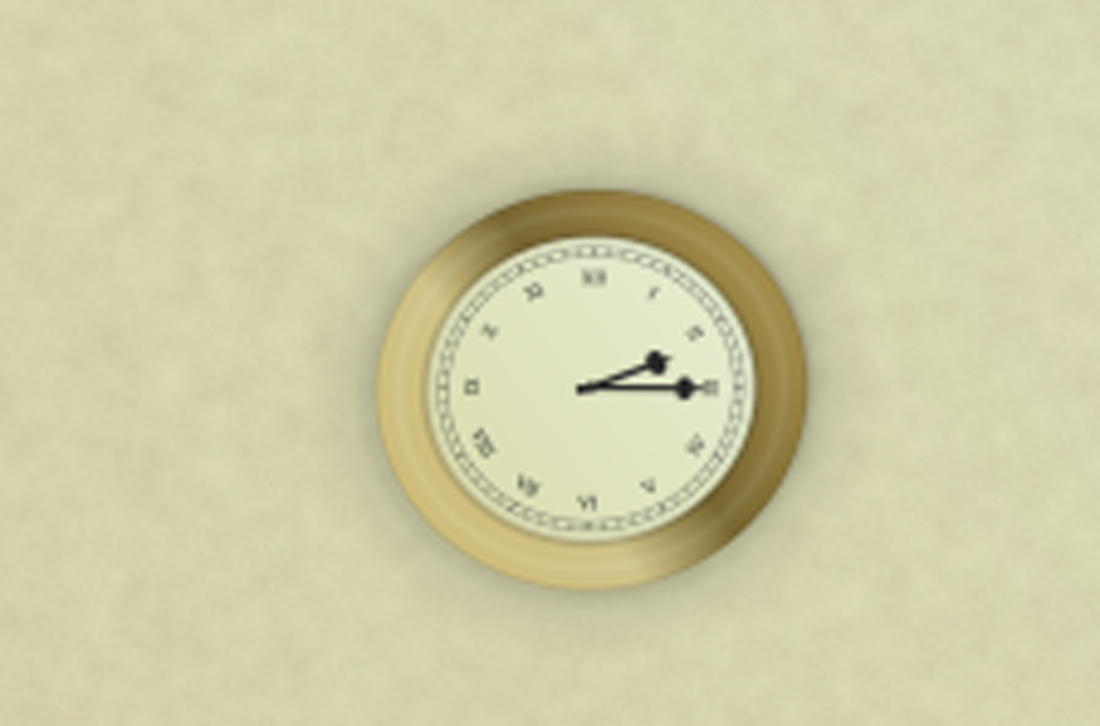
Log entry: 2:15
